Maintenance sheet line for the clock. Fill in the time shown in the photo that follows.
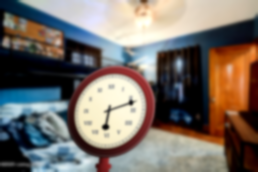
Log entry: 6:12
